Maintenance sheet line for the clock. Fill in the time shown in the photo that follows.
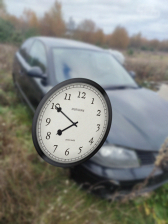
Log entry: 7:50
